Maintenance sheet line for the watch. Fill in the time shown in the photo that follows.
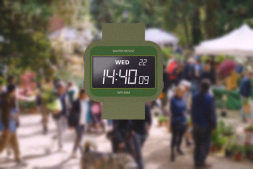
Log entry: 14:40:09
